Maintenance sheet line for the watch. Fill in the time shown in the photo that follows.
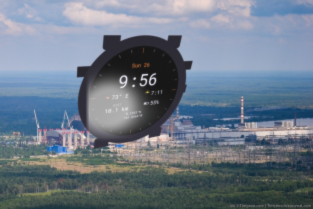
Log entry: 9:56
